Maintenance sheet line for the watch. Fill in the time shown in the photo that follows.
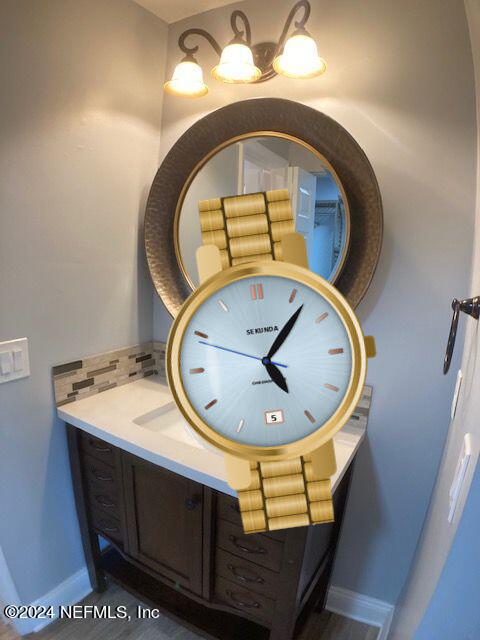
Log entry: 5:06:49
